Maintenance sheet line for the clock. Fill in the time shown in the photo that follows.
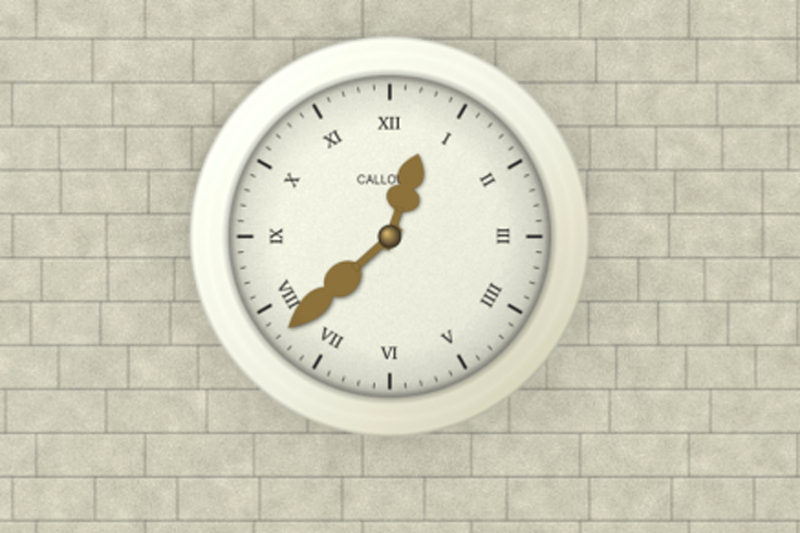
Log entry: 12:38
